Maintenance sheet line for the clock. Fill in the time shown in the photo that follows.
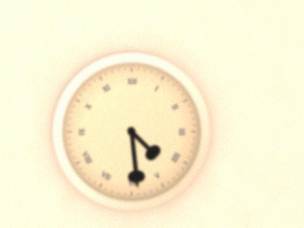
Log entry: 4:29
